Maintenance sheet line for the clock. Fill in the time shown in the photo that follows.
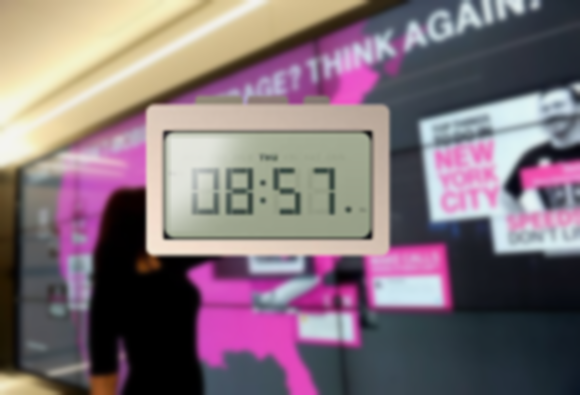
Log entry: 8:57
